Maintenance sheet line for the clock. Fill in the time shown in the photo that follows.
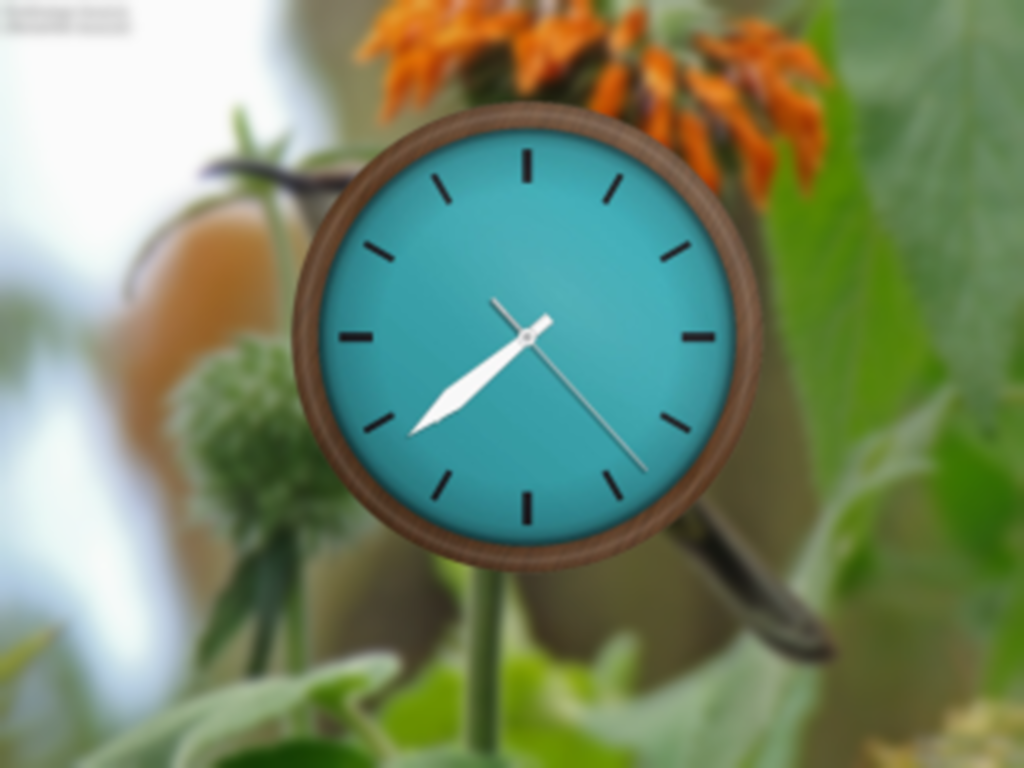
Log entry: 7:38:23
